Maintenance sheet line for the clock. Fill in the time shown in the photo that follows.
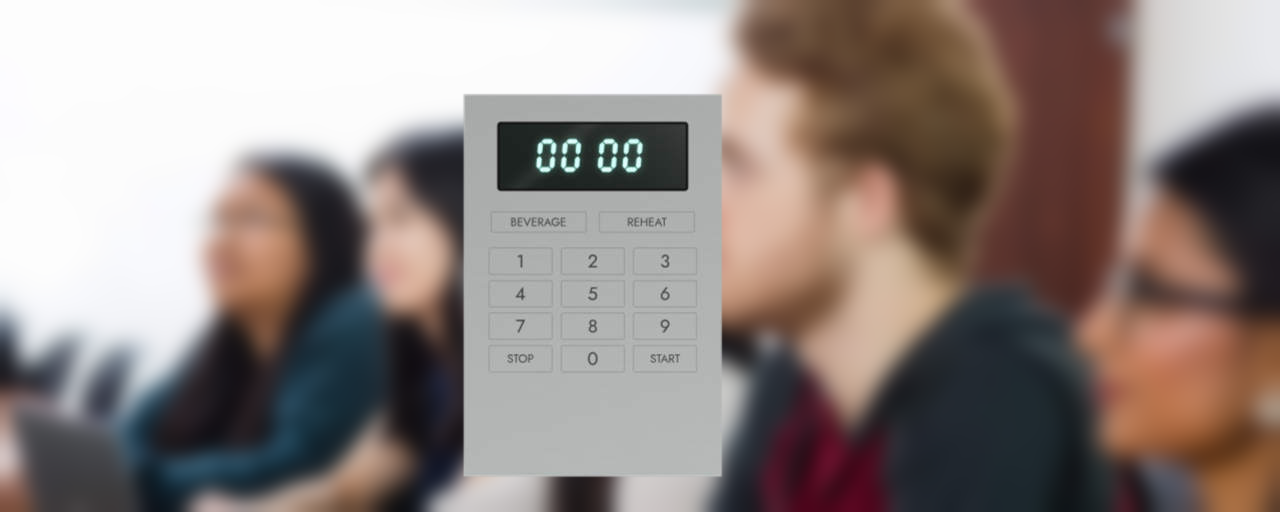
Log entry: 0:00
